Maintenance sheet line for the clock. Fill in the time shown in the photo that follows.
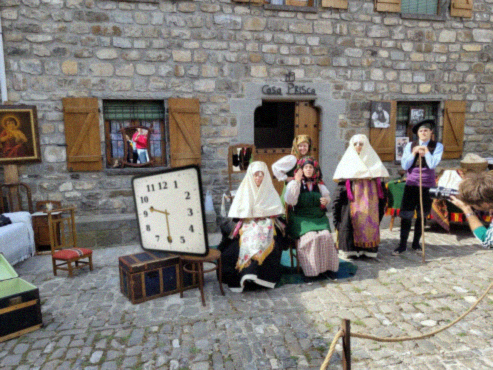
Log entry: 9:30
